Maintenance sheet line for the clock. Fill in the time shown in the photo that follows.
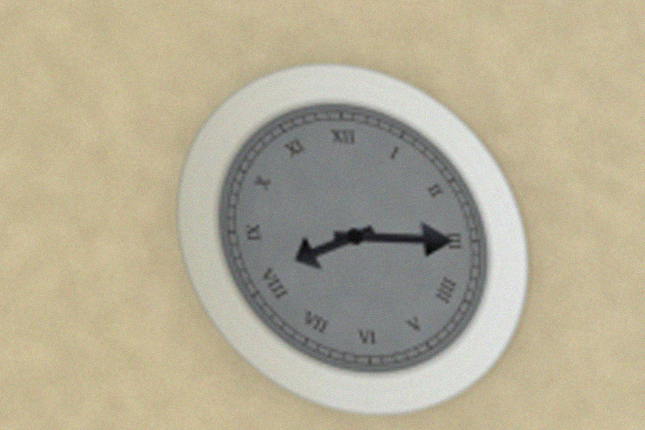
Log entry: 8:15
